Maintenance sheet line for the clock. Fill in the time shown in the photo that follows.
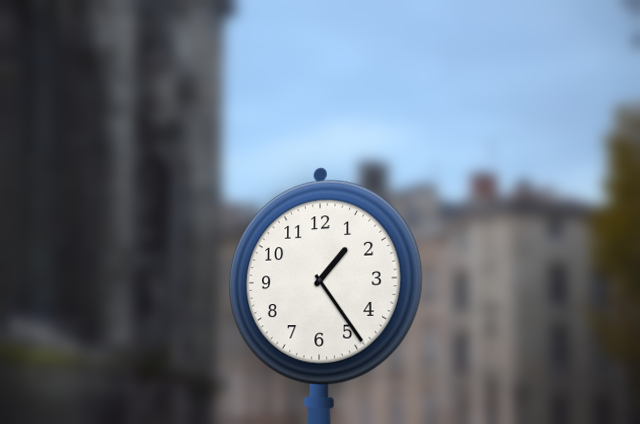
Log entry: 1:24
